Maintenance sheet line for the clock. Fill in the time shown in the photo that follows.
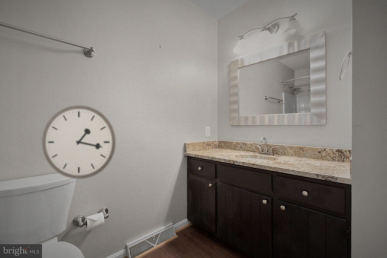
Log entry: 1:17
